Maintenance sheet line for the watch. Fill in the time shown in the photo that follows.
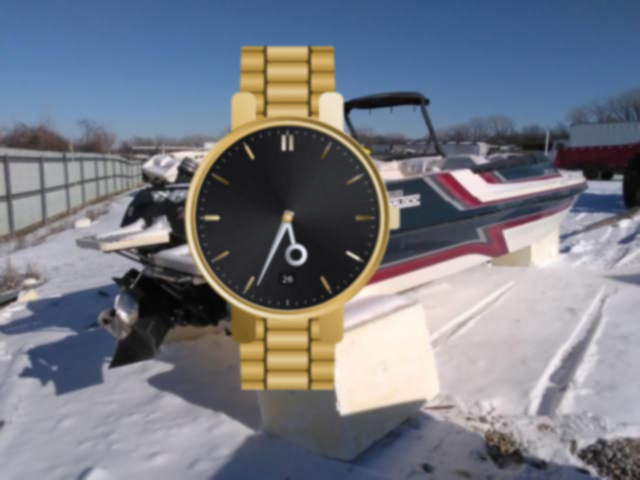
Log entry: 5:34
